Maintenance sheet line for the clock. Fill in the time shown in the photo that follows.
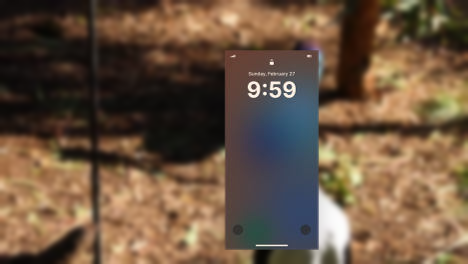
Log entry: 9:59
